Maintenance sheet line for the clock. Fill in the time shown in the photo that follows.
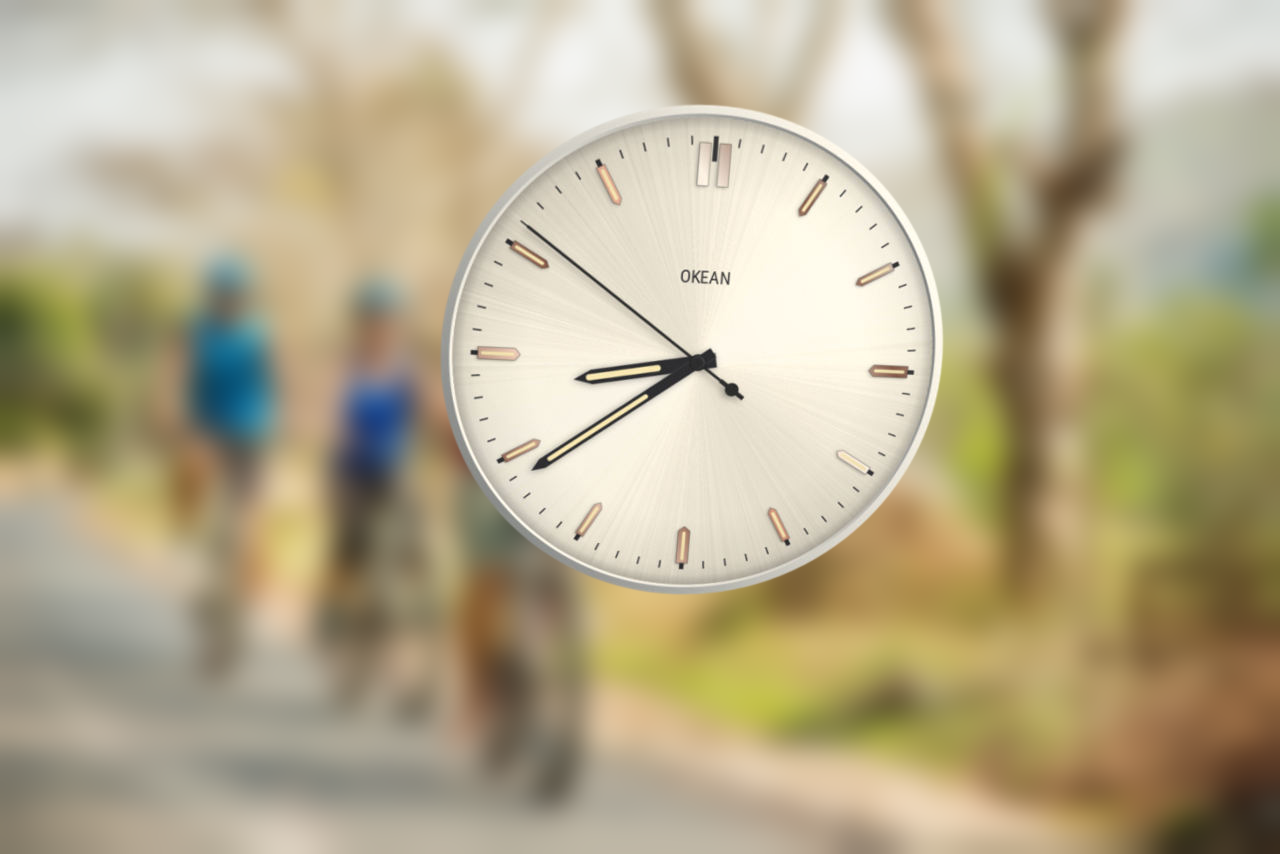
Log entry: 8:38:51
